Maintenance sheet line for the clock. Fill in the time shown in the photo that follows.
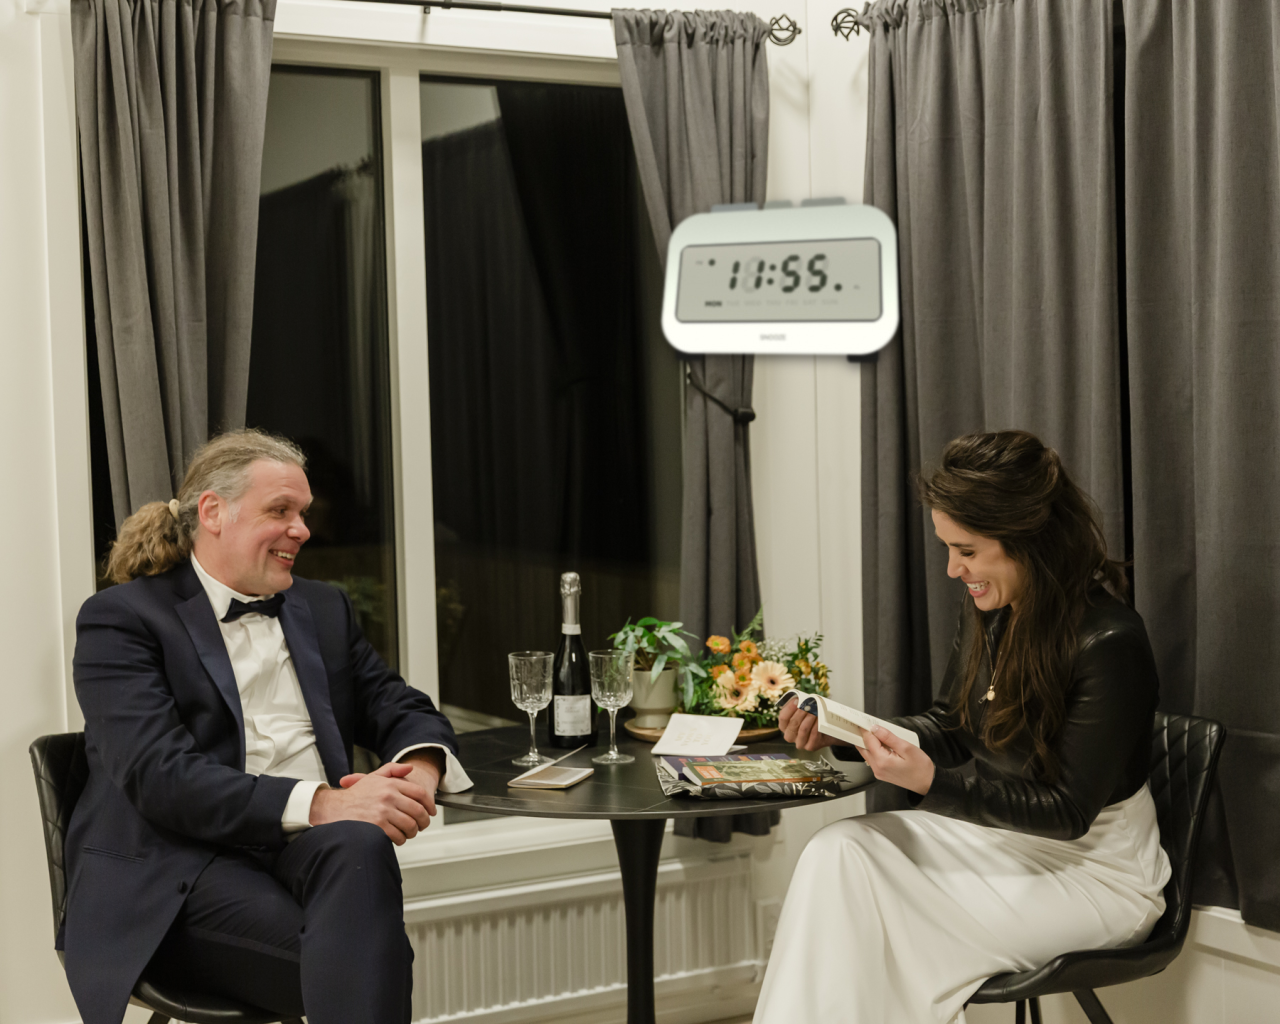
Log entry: 11:55
